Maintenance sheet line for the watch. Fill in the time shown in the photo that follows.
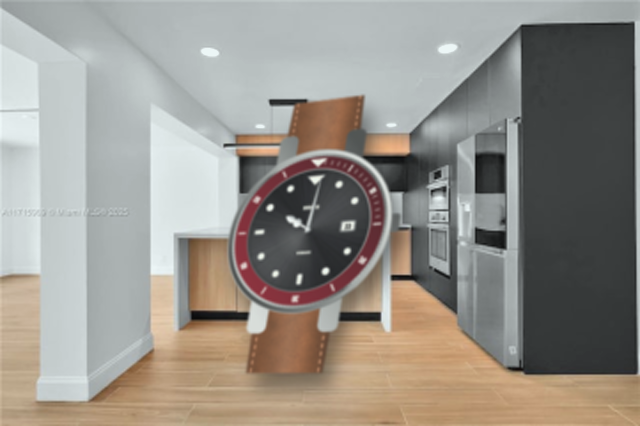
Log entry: 10:01
